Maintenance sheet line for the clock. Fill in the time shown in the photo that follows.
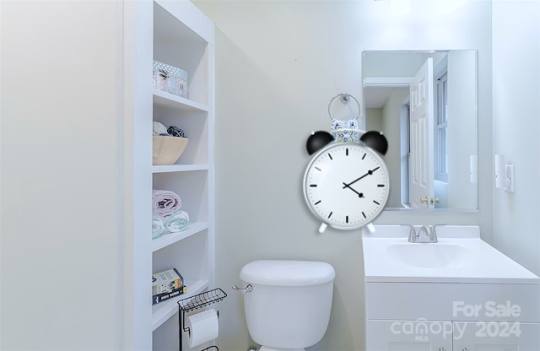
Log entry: 4:10
